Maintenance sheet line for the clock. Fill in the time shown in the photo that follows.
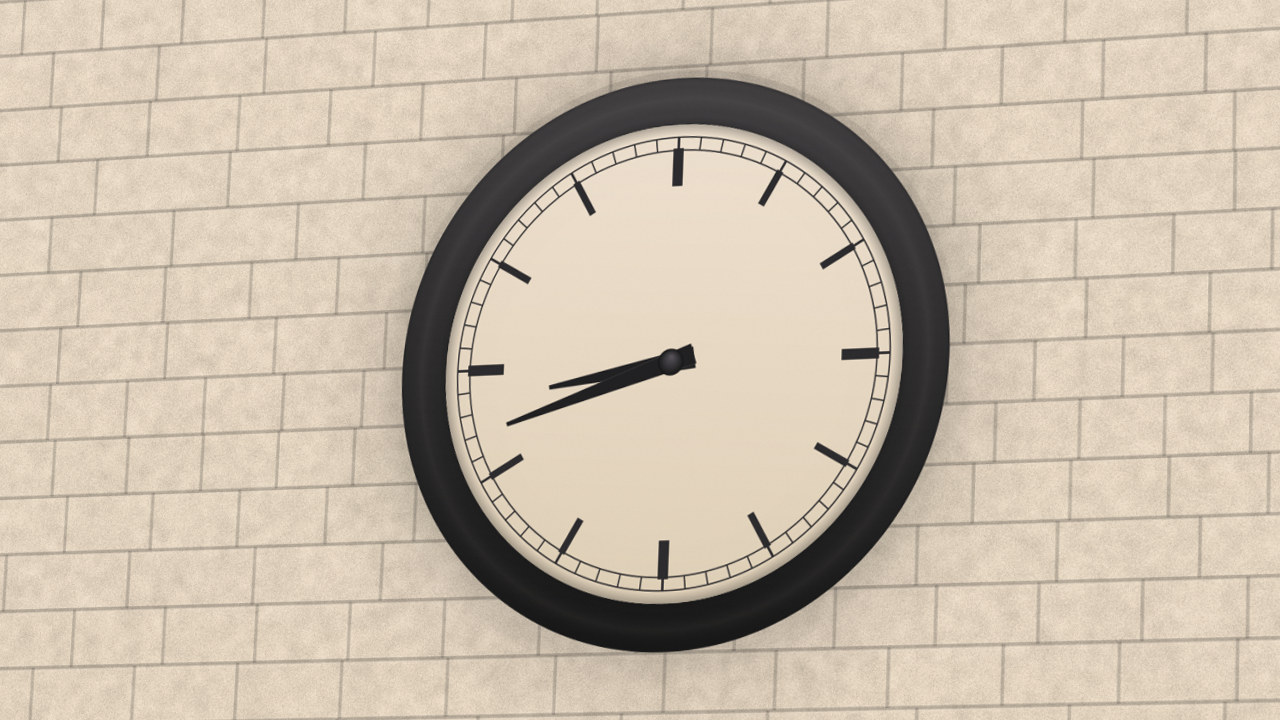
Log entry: 8:42
